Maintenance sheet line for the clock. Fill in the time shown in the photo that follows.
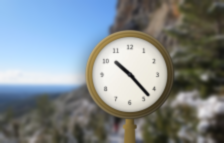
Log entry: 10:23
